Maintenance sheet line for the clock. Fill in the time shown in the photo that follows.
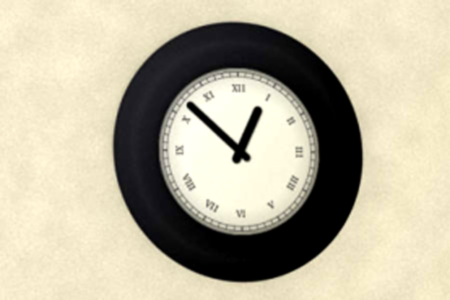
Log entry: 12:52
